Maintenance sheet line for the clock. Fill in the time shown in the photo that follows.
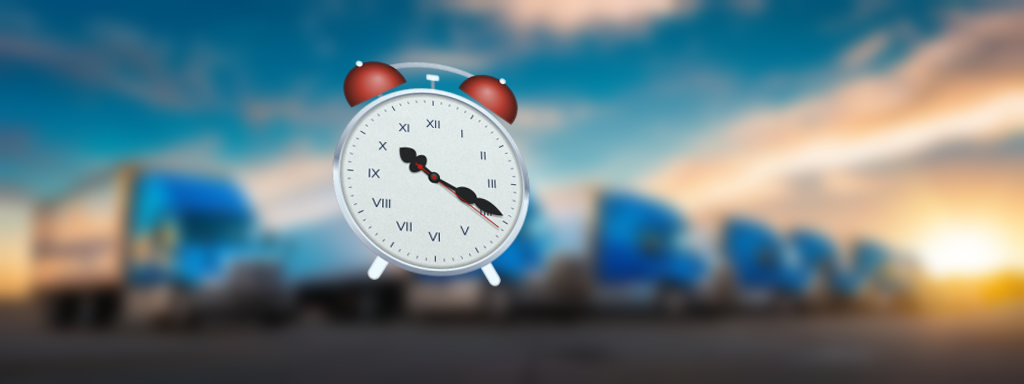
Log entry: 10:19:21
